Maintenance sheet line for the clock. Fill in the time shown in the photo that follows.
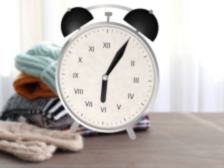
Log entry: 6:05
